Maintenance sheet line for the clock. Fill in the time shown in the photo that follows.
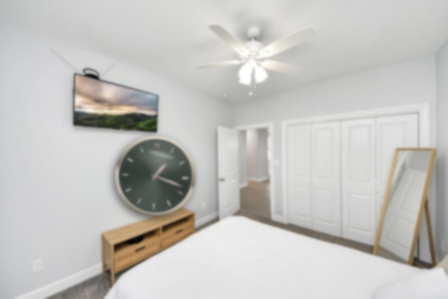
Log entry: 1:18
